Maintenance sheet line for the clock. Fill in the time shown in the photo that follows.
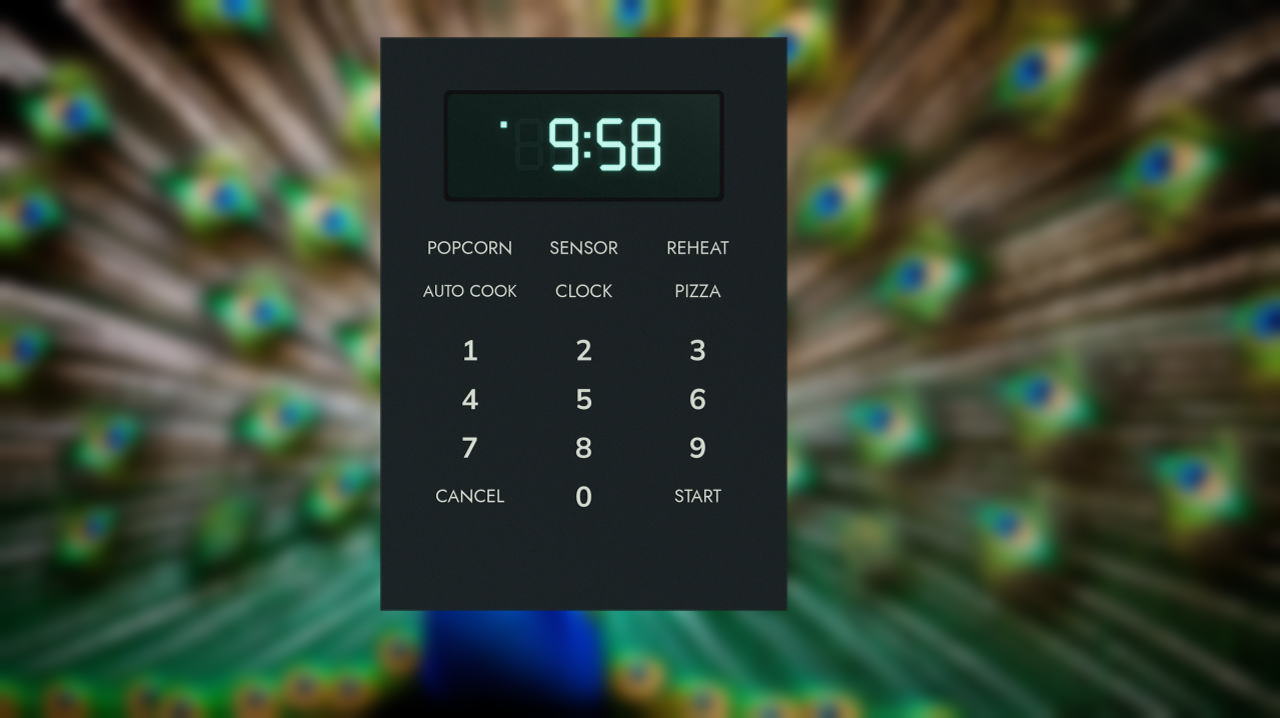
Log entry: 9:58
